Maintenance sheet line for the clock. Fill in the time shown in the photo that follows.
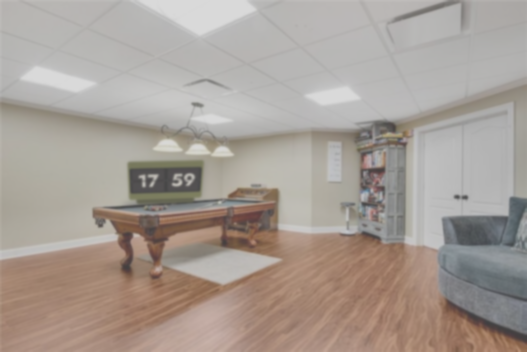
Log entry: 17:59
